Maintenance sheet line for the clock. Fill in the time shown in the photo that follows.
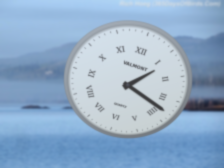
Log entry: 1:18
